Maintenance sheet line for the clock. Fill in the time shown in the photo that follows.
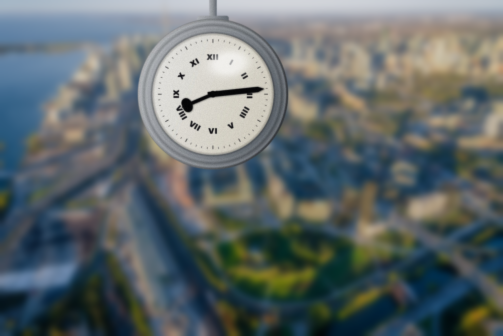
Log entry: 8:14
